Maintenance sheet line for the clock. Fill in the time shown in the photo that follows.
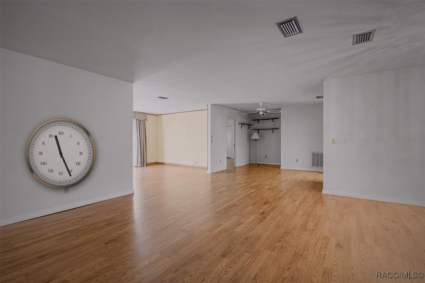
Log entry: 11:26
